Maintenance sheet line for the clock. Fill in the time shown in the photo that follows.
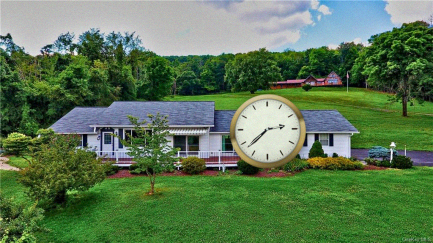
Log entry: 2:38
